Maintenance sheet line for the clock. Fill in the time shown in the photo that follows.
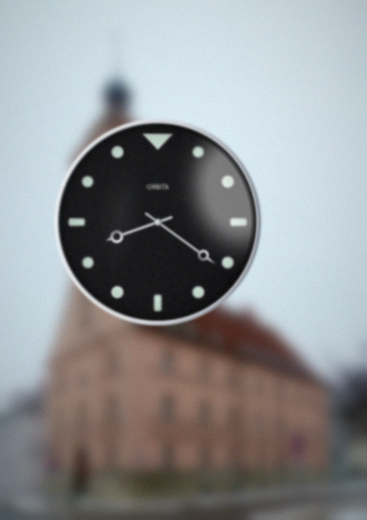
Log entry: 8:21
